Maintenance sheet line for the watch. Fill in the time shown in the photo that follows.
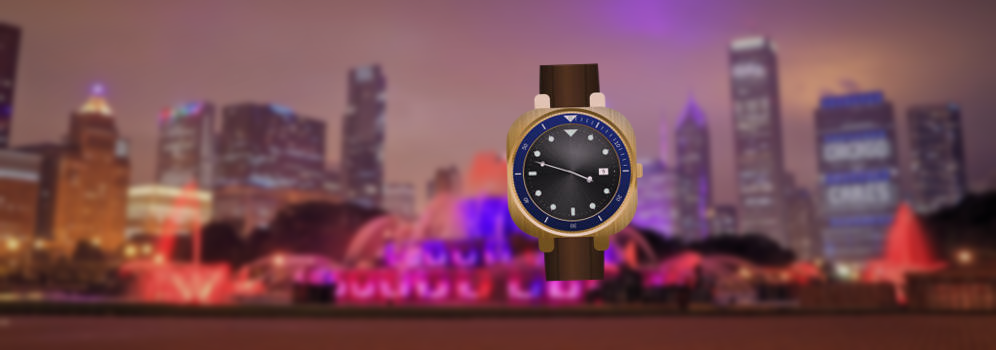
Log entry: 3:48
